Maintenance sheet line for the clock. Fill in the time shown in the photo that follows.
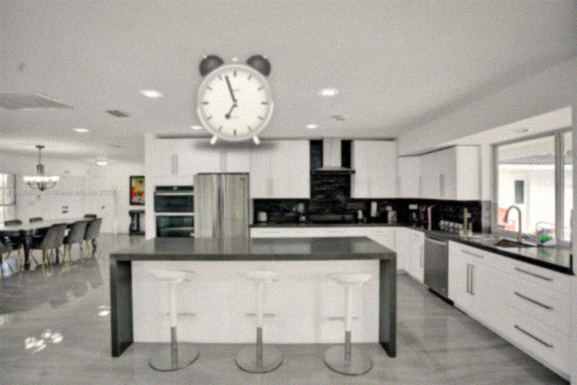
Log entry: 6:57
